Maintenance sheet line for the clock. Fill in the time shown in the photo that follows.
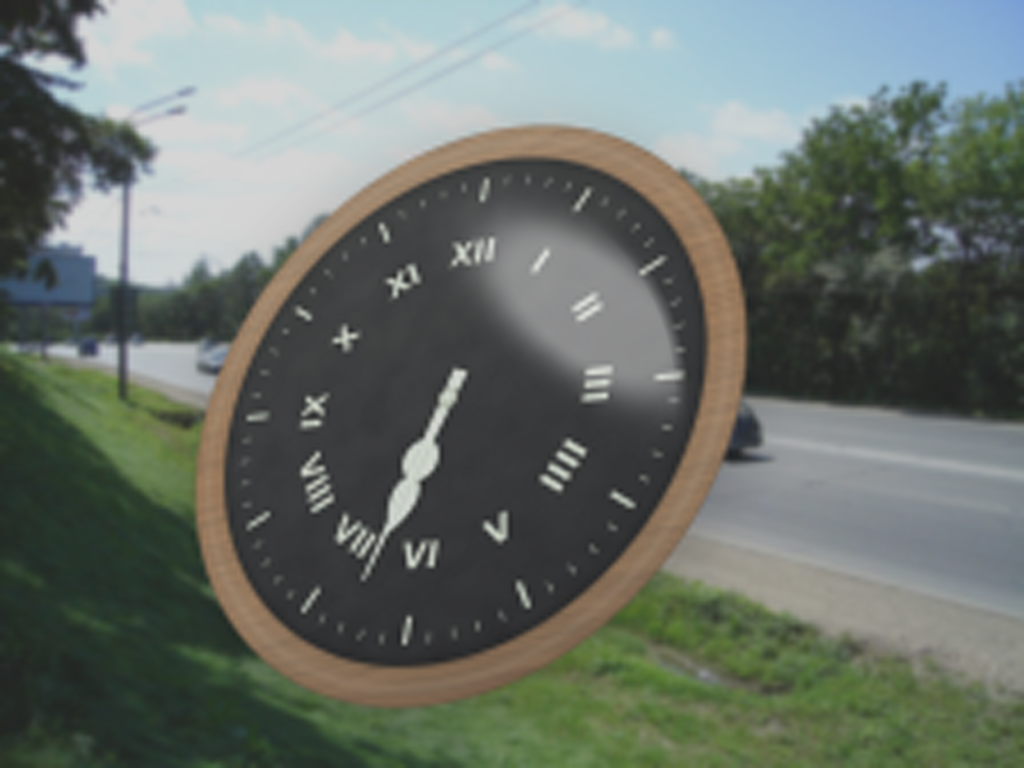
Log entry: 6:33
